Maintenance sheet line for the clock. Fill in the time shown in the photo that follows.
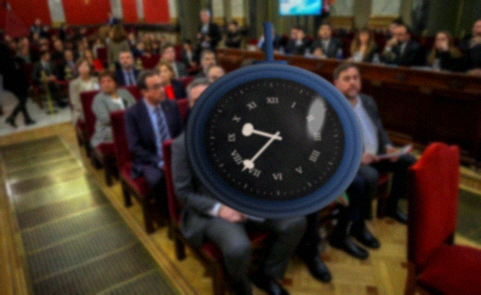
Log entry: 9:37
